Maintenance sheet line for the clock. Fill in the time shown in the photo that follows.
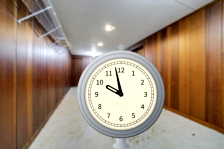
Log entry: 9:58
